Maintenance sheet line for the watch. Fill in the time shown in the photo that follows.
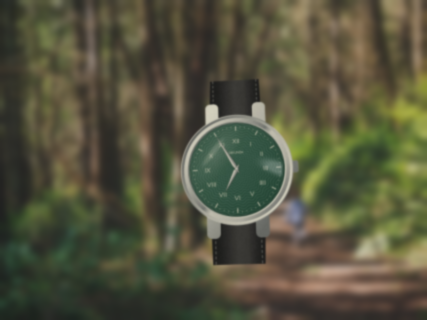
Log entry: 6:55
